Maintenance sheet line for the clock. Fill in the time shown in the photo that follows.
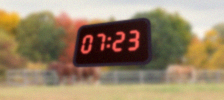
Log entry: 7:23
